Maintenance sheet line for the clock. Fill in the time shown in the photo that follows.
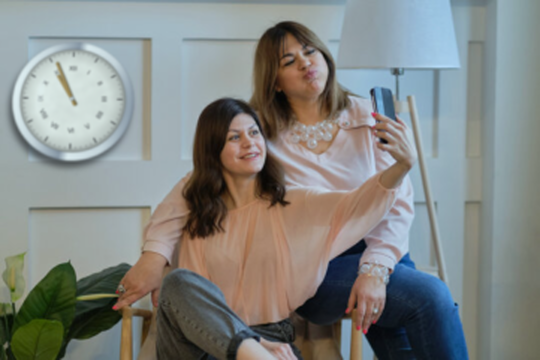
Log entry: 10:56
